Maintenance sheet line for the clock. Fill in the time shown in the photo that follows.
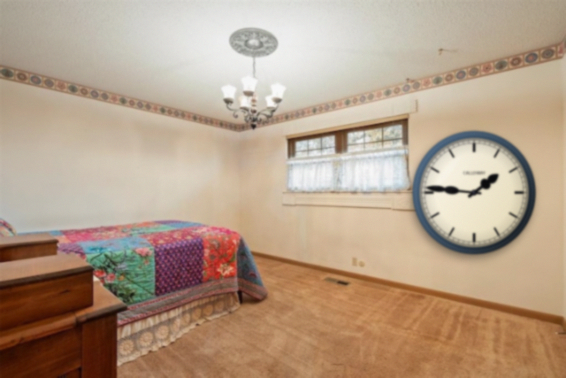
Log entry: 1:46
